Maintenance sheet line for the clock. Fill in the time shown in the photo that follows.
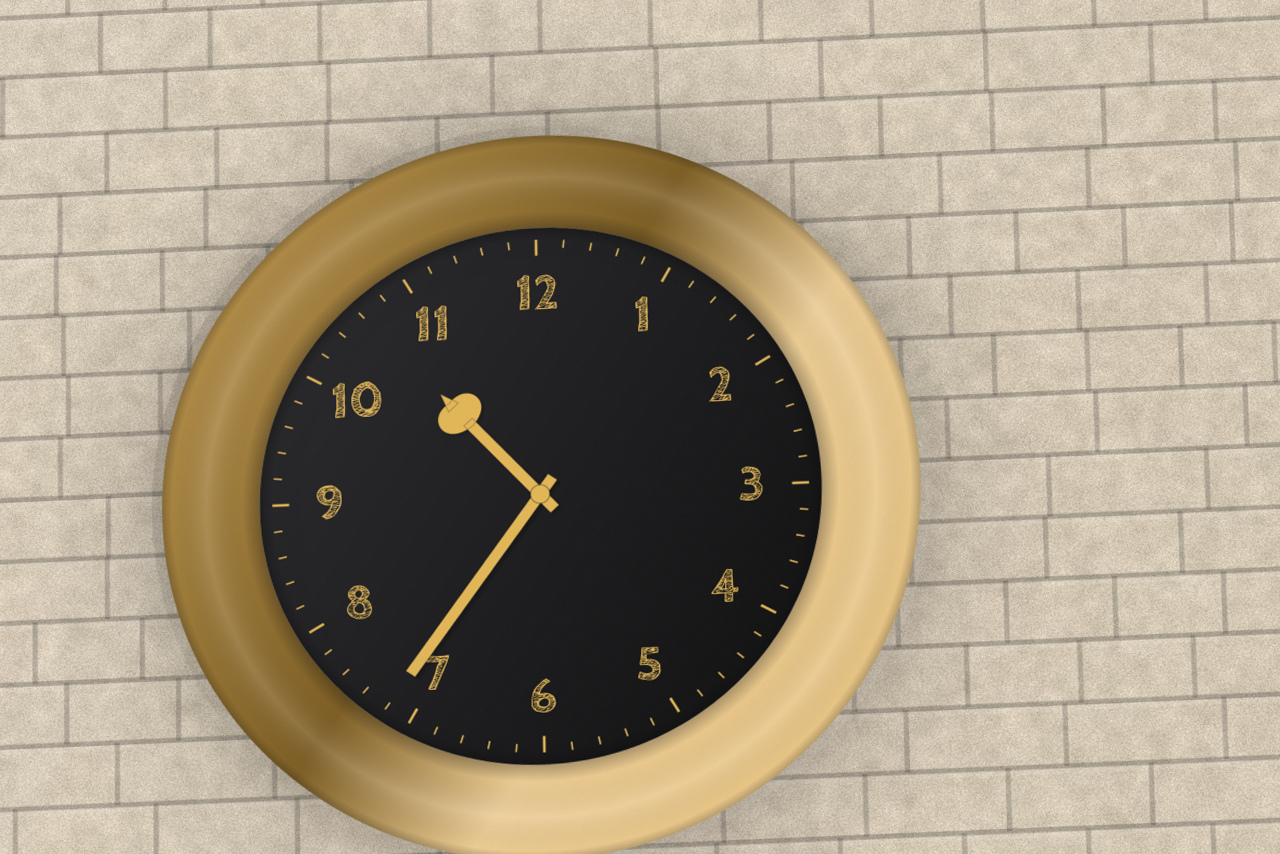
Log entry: 10:36
